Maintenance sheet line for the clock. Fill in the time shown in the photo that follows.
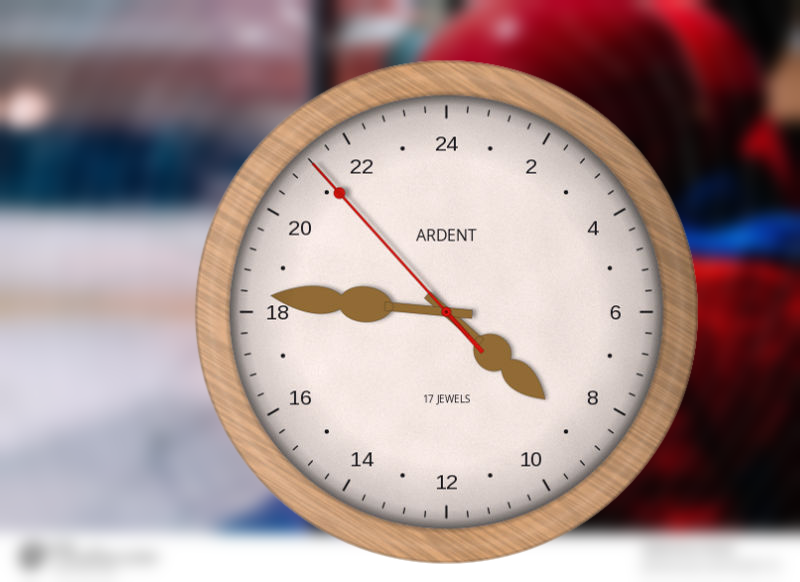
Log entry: 8:45:53
